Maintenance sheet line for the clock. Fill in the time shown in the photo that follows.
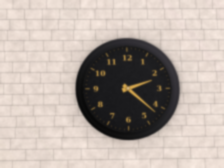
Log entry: 2:22
